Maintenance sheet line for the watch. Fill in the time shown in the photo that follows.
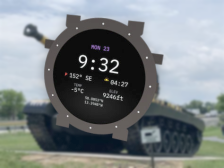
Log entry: 9:32
